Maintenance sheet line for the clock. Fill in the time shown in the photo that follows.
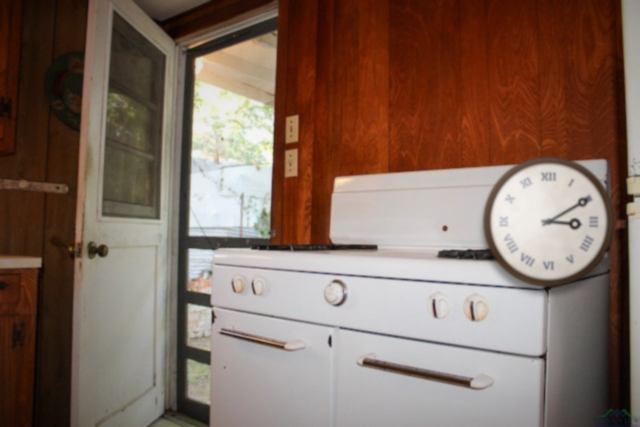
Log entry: 3:10
